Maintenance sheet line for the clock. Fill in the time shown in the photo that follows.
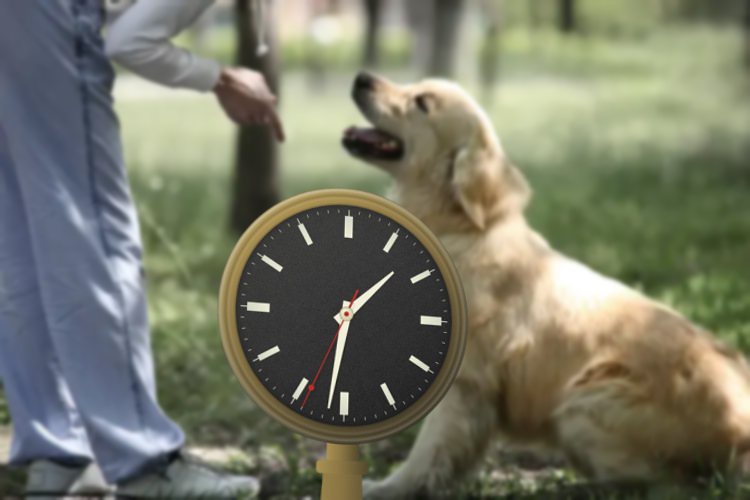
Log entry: 1:31:34
